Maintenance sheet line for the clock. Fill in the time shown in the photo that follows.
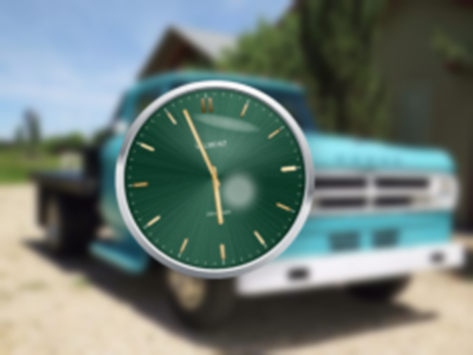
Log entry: 5:57
